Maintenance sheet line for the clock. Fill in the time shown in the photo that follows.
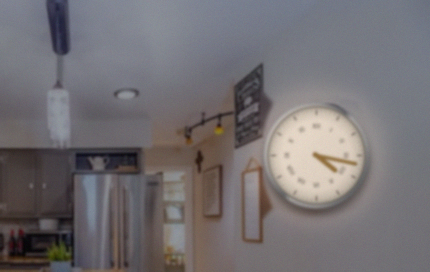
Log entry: 4:17
